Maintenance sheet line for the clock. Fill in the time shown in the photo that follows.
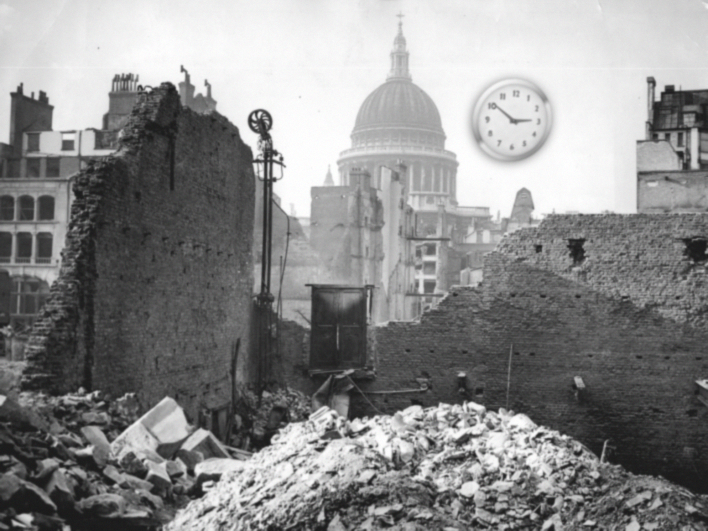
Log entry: 2:51
